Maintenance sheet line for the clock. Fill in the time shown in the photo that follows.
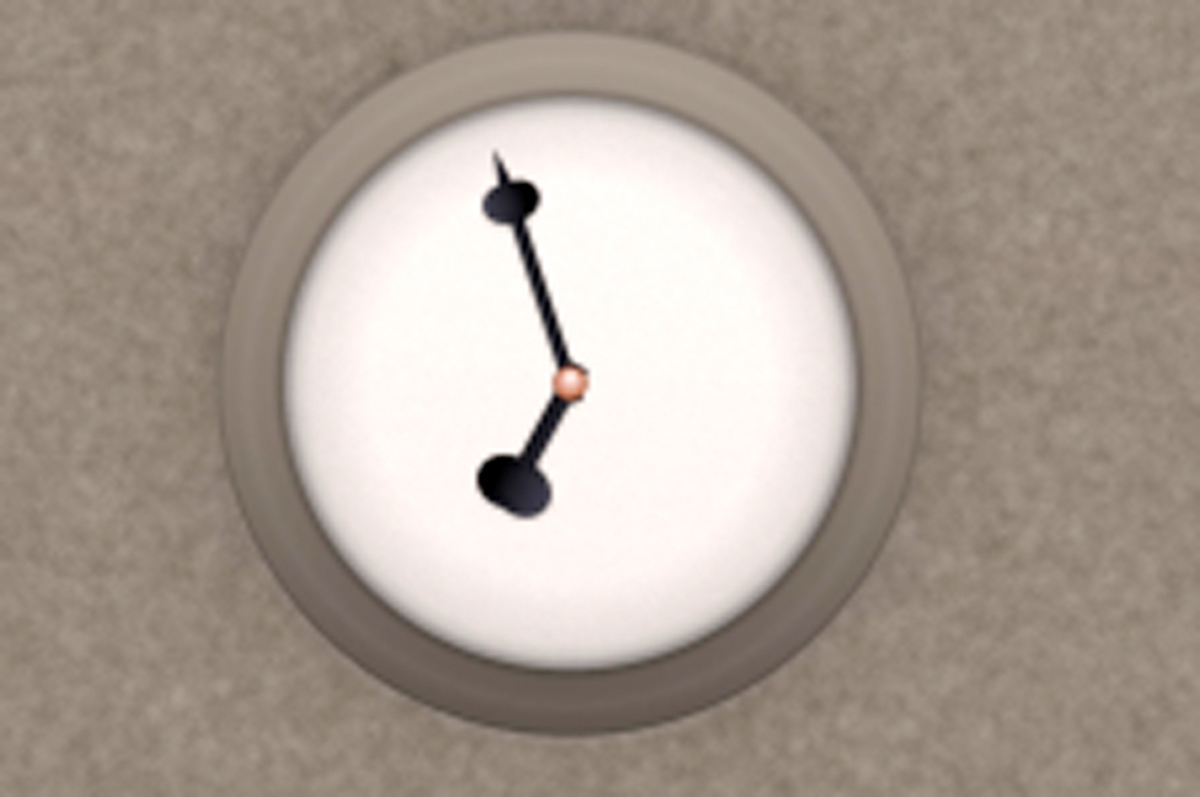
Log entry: 6:57
